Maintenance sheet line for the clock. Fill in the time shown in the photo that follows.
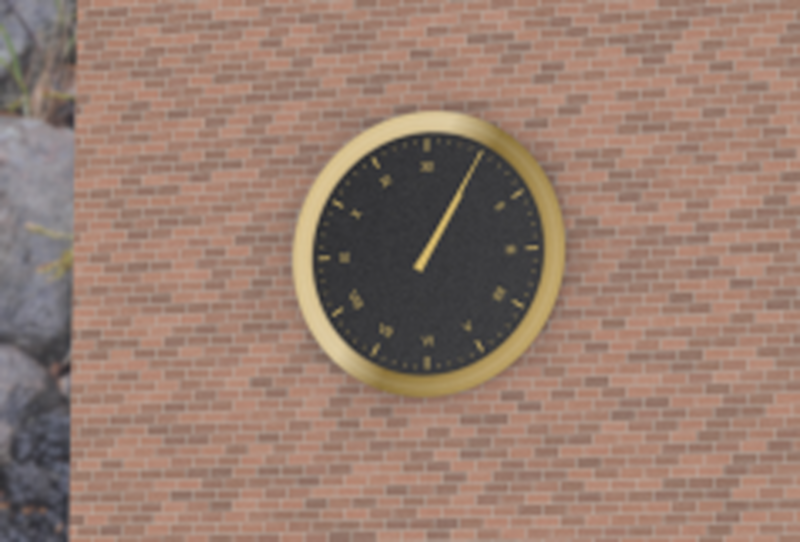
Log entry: 1:05
